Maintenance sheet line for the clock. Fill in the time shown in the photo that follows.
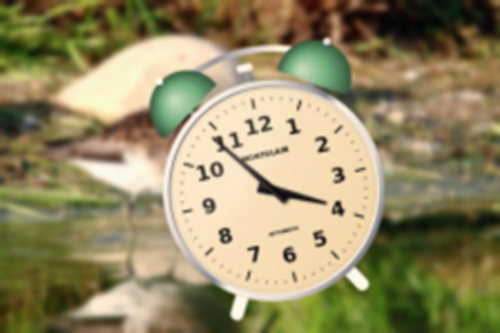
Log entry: 3:54
